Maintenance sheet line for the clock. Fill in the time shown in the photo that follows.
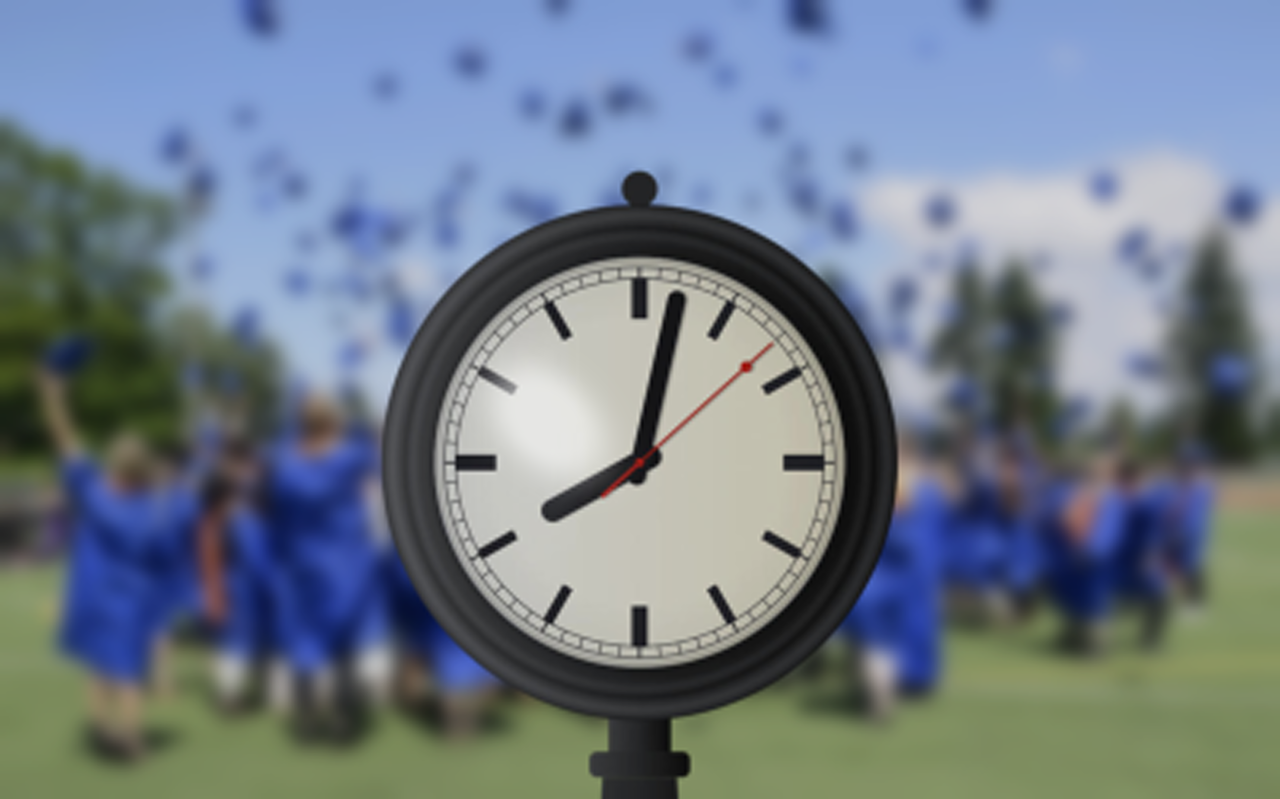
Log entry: 8:02:08
